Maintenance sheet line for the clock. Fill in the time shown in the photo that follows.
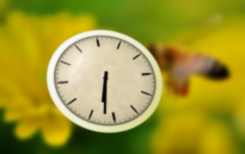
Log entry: 6:32
